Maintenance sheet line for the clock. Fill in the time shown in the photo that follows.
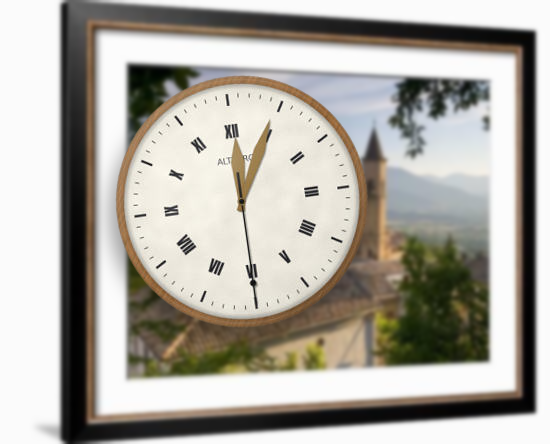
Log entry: 12:04:30
